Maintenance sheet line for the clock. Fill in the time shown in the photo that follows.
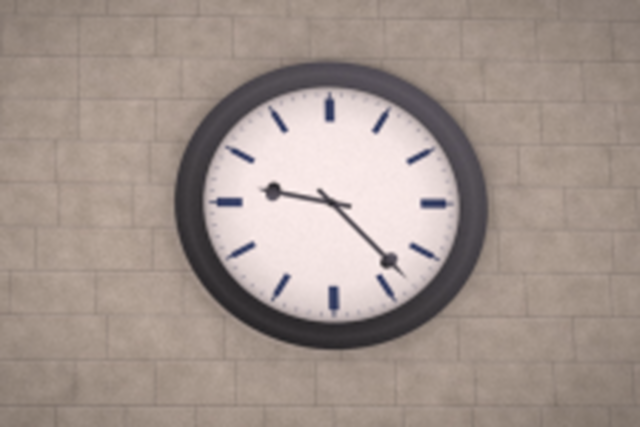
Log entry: 9:23
